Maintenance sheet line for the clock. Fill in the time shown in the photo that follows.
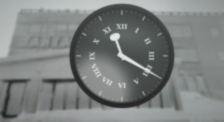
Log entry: 11:20
